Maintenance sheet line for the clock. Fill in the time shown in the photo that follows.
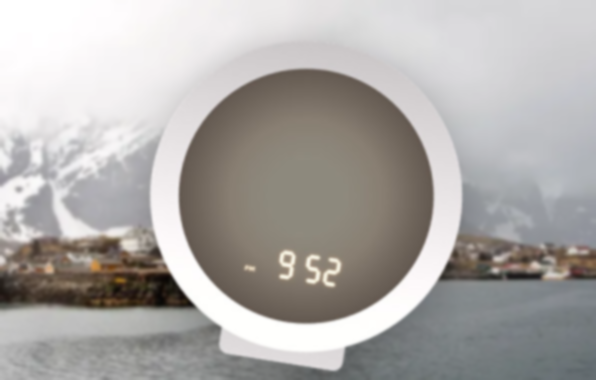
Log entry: 9:52
